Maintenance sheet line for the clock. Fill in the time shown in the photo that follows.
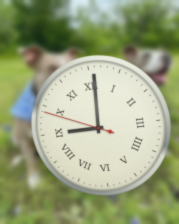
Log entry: 9:00:49
